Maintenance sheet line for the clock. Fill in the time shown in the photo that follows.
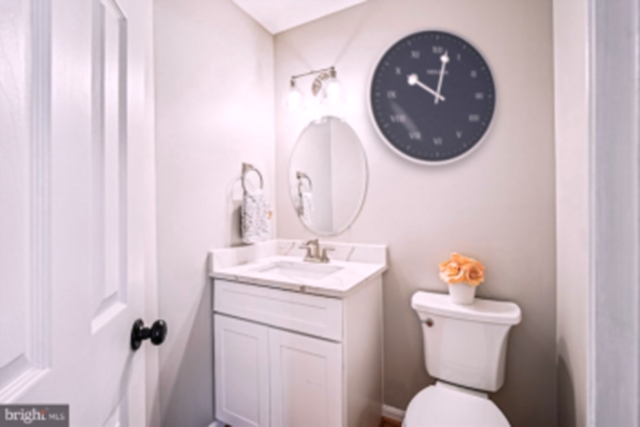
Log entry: 10:02
